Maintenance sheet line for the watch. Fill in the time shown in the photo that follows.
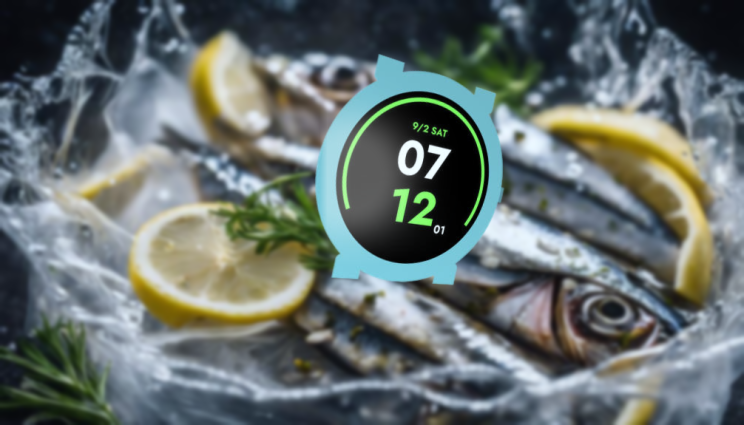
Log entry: 7:12:01
